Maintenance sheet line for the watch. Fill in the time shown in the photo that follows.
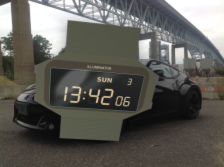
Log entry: 13:42:06
